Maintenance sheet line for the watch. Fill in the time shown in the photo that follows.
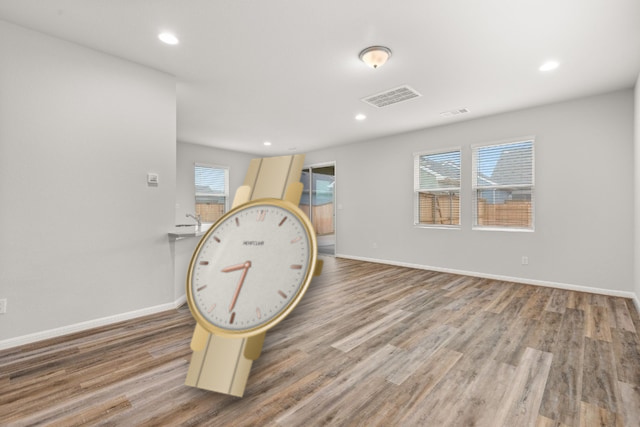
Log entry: 8:31
